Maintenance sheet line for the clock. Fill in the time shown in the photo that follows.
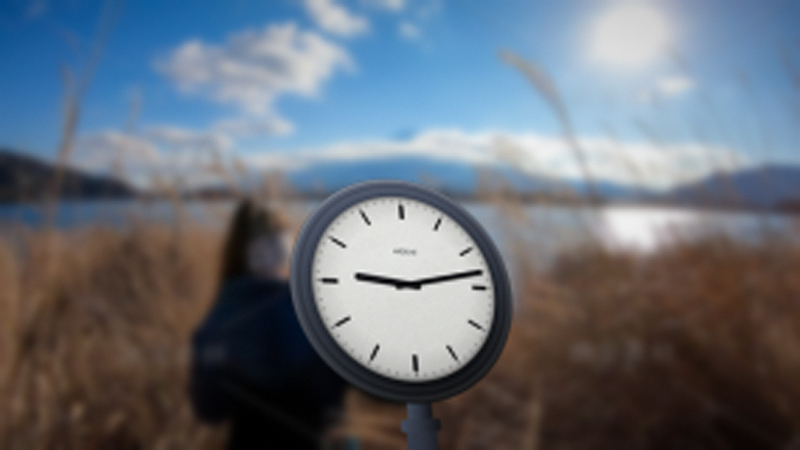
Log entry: 9:13
